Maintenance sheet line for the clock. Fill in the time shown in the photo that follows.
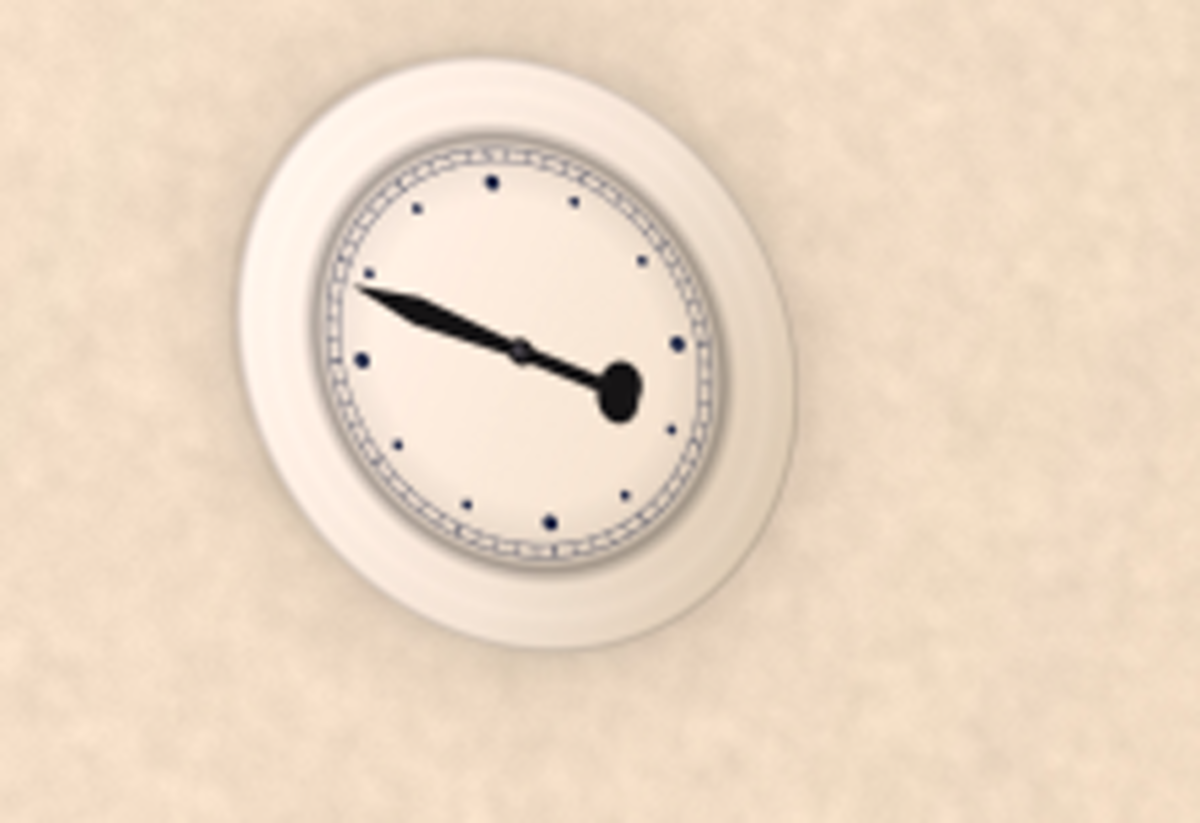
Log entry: 3:49
